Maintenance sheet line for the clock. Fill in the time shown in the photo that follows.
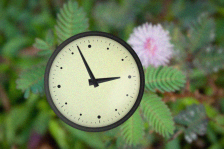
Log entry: 2:57
